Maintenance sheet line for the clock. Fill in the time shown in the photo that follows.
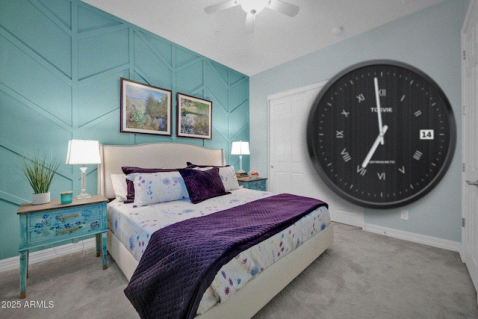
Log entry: 6:59
